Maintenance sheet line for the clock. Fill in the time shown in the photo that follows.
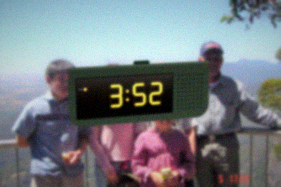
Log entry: 3:52
